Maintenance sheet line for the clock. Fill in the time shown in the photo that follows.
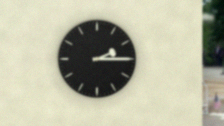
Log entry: 2:15
